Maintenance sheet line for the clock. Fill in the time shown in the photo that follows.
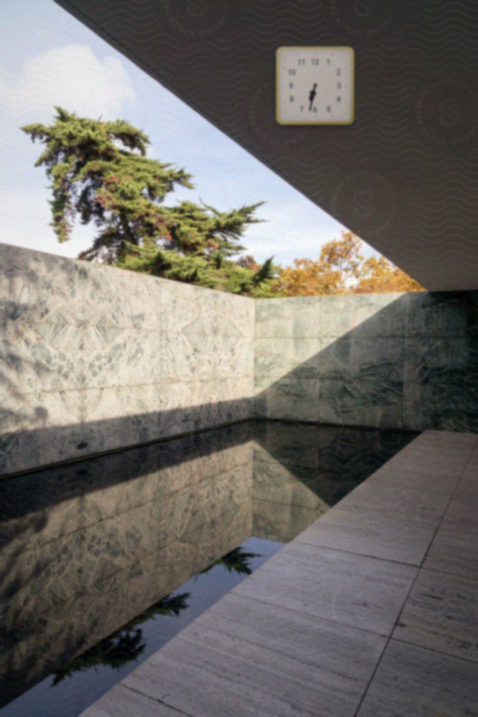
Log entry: 6:32
